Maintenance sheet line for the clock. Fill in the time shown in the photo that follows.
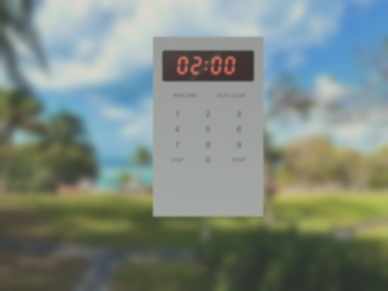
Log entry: 2:00
